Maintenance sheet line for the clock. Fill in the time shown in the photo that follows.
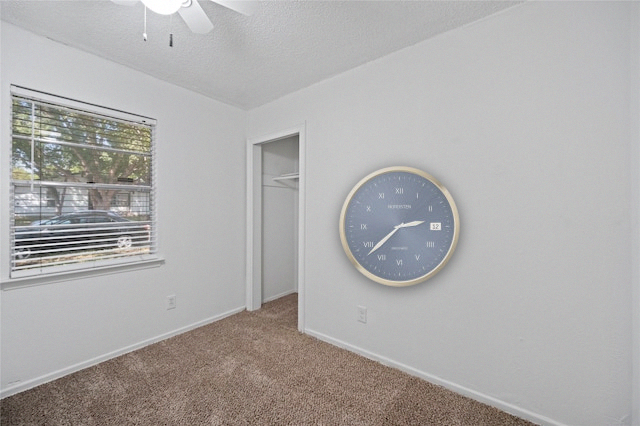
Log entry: 2:38
